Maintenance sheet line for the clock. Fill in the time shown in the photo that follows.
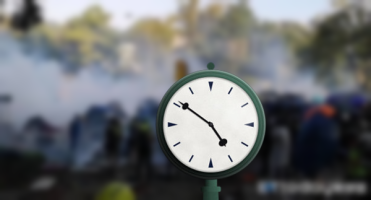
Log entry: 4:51
